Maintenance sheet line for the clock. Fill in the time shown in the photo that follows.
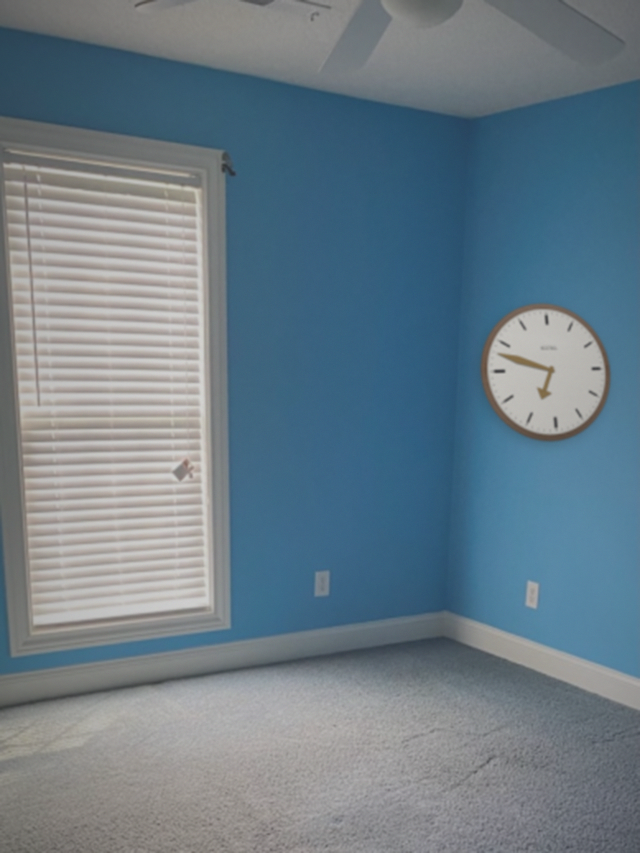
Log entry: 6:48
